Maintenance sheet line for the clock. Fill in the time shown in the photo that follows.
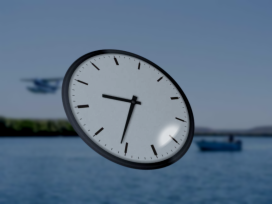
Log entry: 9:36
